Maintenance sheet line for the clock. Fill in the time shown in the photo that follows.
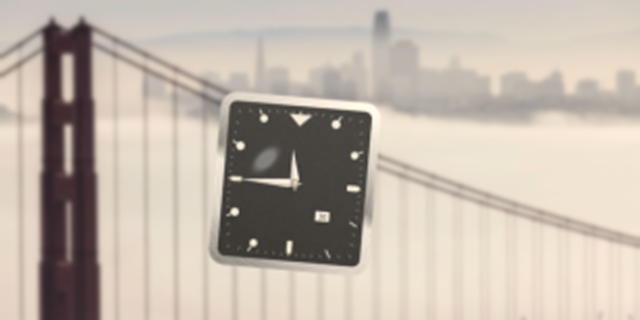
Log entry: 11:45
